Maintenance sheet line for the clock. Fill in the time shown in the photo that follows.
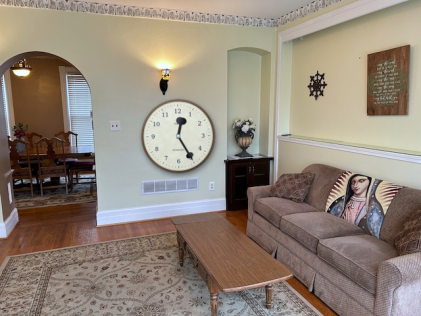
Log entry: 12:25
